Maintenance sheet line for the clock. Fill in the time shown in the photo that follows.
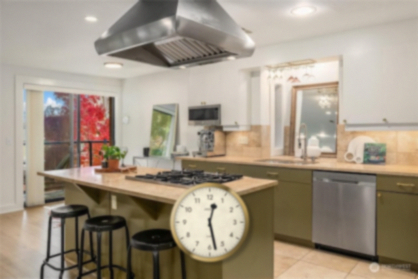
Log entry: 12:28
